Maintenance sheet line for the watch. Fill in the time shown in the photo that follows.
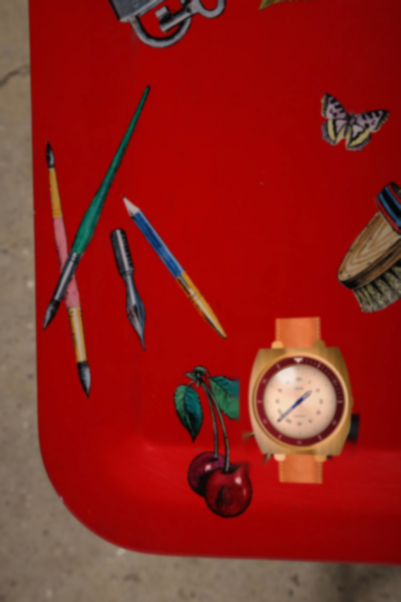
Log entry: 1:38
